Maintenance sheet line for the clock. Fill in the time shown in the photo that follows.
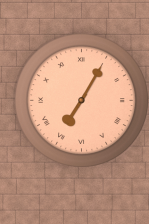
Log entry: 7:05
